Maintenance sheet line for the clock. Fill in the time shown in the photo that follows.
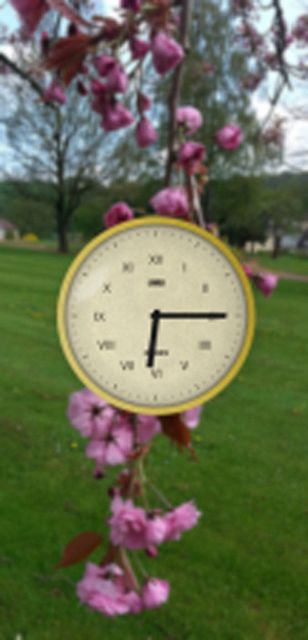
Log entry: 6:15
